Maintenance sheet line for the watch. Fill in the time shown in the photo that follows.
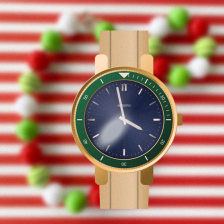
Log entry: 3:58
